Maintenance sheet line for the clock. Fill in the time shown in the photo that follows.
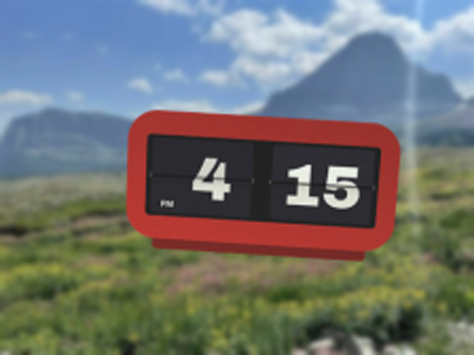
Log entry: 4:15
